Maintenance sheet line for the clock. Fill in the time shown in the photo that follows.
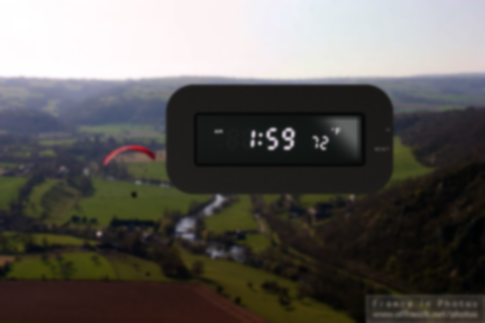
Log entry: 1:59
